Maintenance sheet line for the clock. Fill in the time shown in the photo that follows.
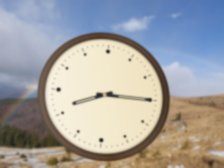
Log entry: 8:15
